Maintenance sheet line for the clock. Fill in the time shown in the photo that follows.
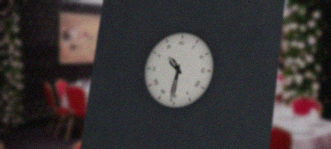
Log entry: 10:31
